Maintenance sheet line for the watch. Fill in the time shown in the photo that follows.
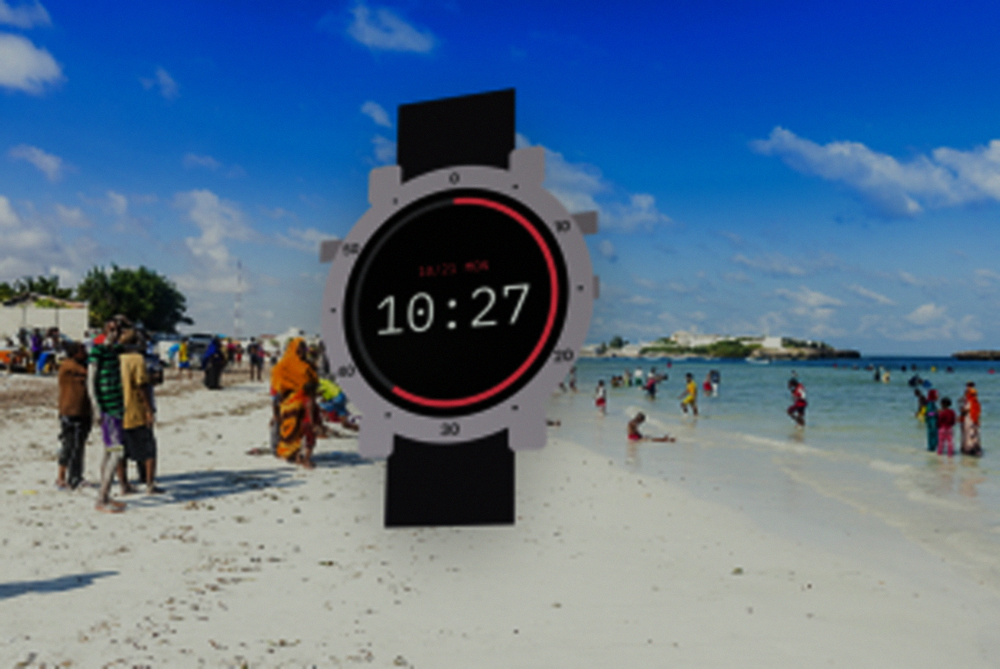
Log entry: 10:27
